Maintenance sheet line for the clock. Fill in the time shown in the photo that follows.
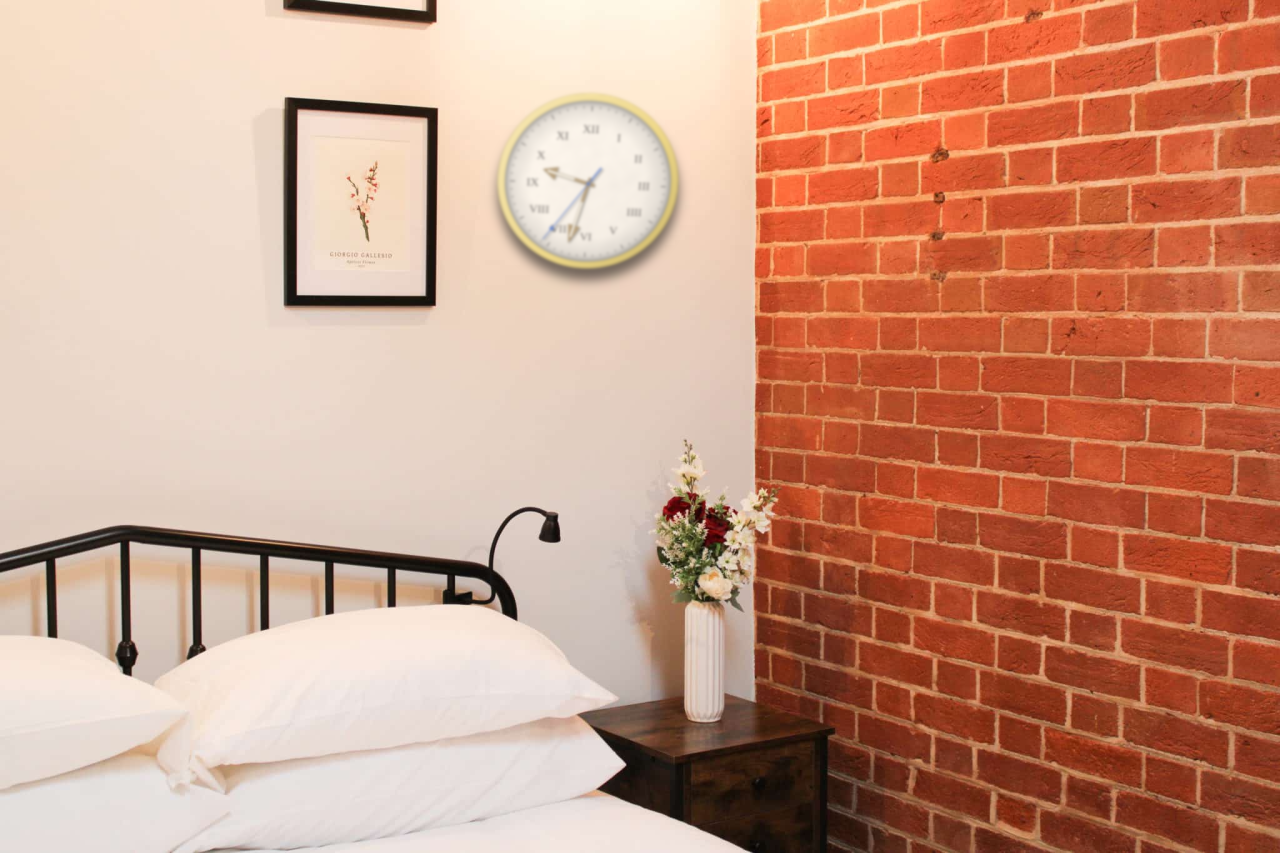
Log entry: 9:32:36
